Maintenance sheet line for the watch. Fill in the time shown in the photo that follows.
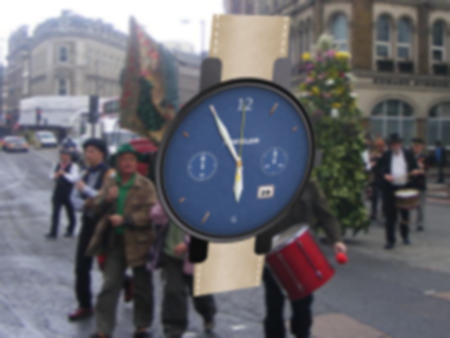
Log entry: 5:55
